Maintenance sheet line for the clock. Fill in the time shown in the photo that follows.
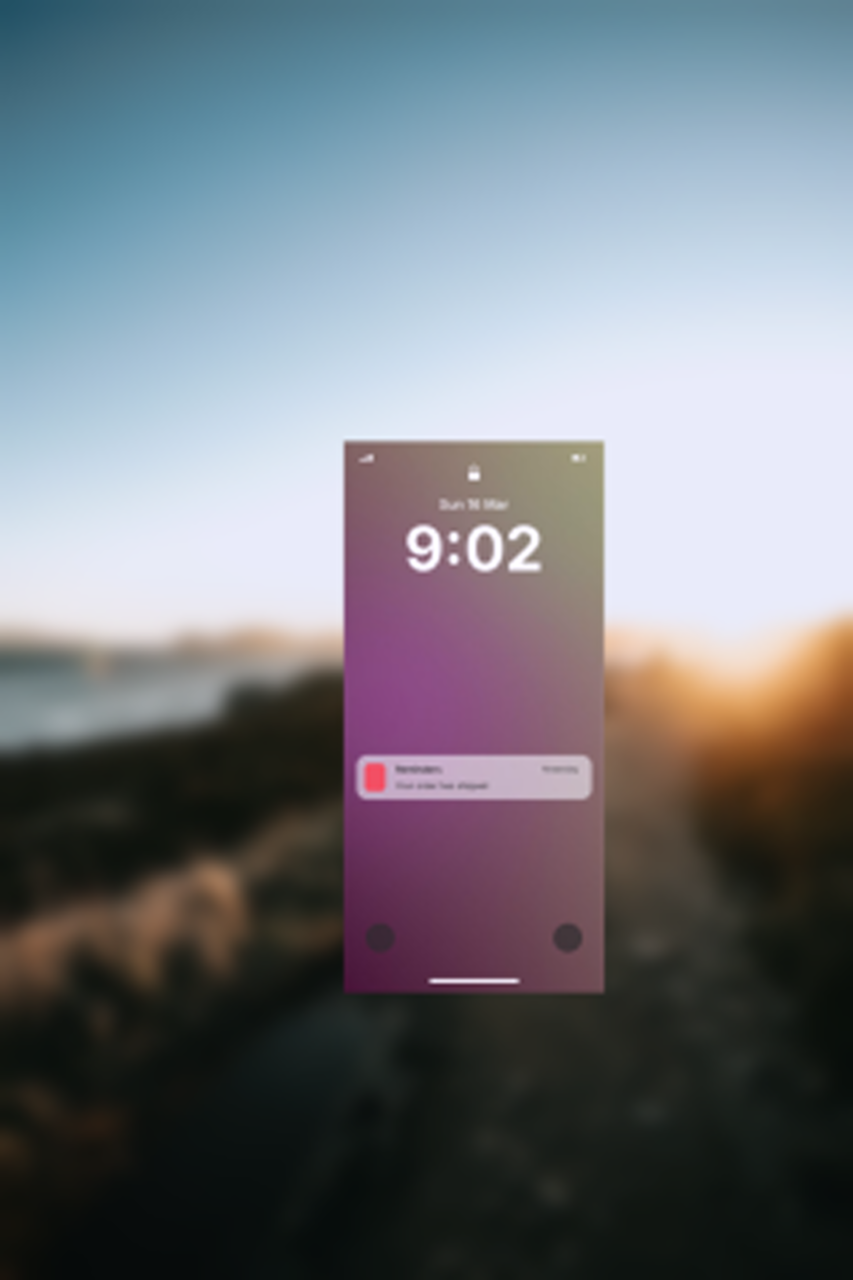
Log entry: 9:02
